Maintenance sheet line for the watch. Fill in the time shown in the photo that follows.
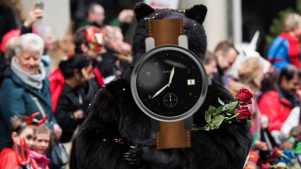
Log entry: 12:39
